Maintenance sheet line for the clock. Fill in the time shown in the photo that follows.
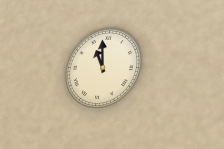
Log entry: 10:58
